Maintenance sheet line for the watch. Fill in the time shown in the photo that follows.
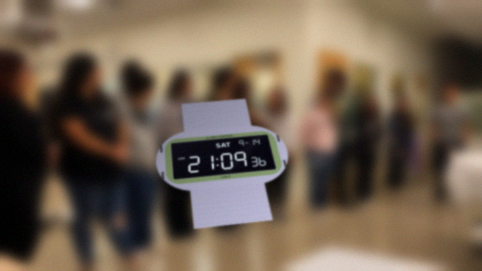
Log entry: 21:09:36
